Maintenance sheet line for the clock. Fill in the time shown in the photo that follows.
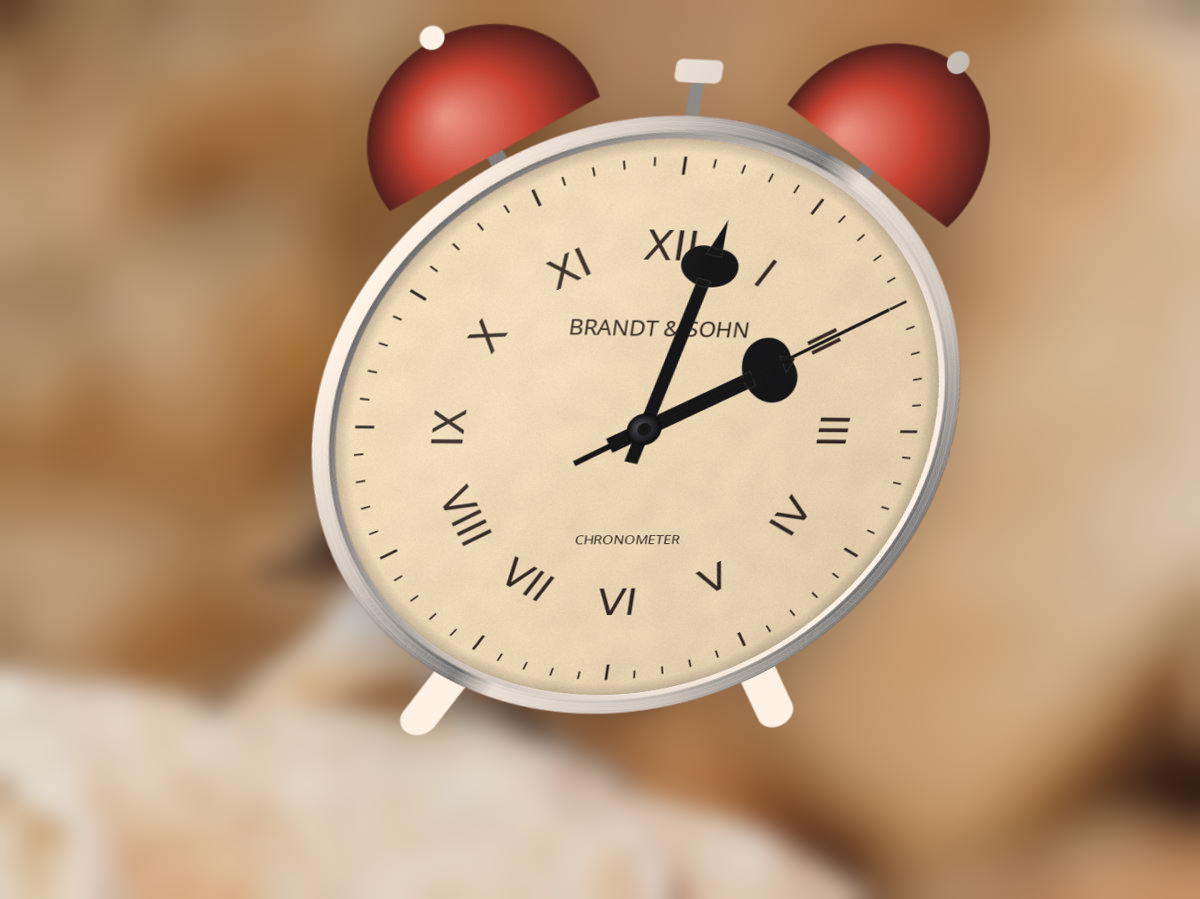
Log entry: 2:02:10
